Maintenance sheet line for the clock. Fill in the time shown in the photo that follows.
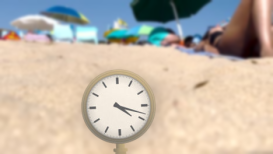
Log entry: 4:18
